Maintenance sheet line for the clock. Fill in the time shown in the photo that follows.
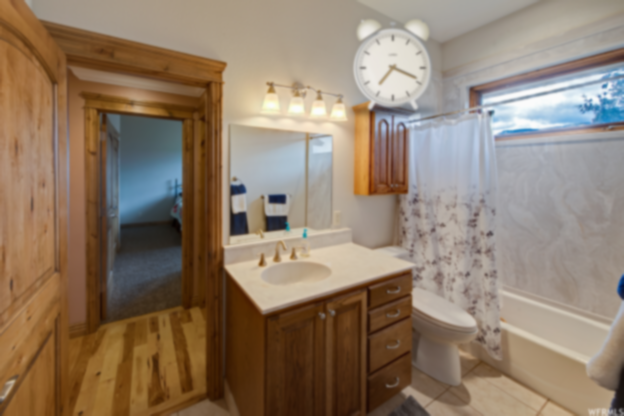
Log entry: 7:19
